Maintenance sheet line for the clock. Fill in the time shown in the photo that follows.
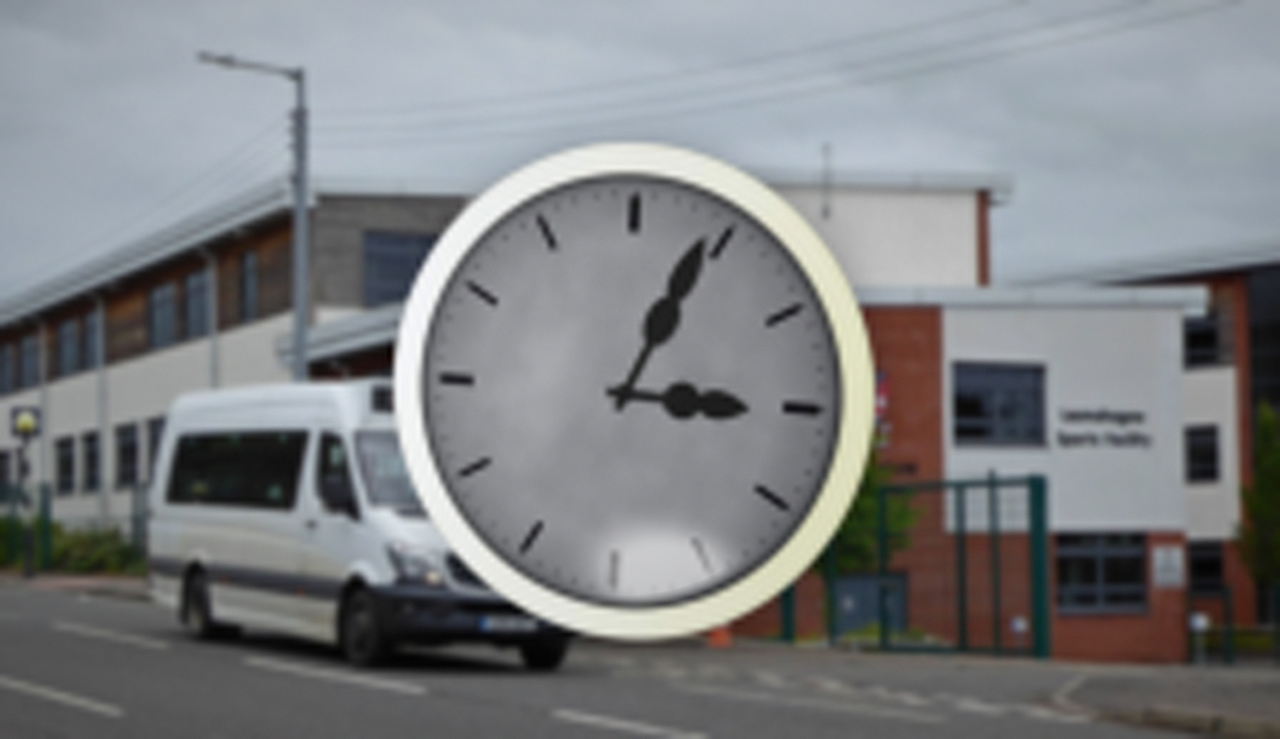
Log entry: 3:04
